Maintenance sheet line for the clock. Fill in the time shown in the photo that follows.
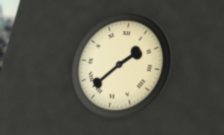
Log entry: 1:37
